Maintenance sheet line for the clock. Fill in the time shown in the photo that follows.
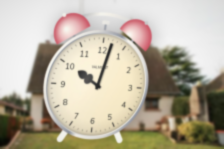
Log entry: 10:02
